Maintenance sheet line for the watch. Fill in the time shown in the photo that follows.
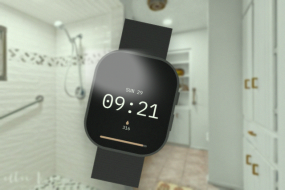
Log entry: 9:21
